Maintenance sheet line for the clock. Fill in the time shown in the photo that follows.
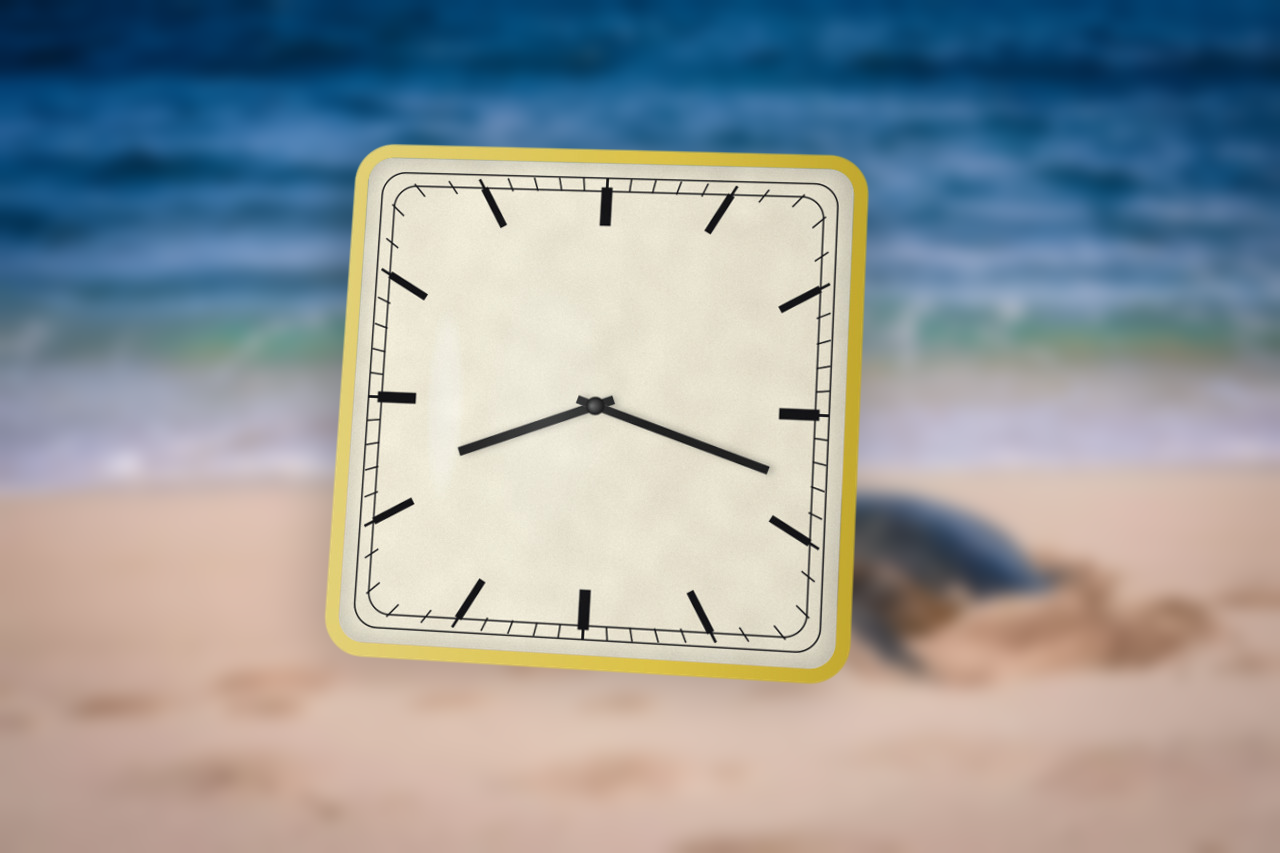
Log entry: 8:18
